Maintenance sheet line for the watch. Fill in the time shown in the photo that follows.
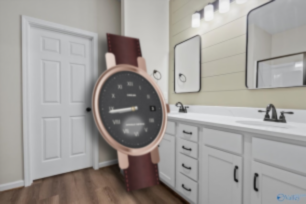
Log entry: 8:44
